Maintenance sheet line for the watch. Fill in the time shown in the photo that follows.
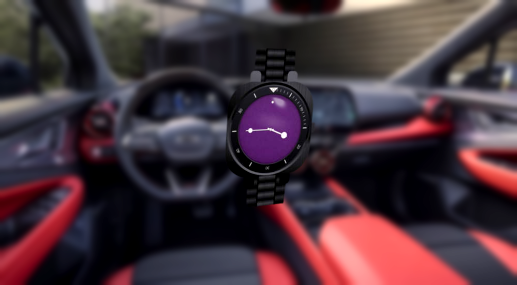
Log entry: 3:45
